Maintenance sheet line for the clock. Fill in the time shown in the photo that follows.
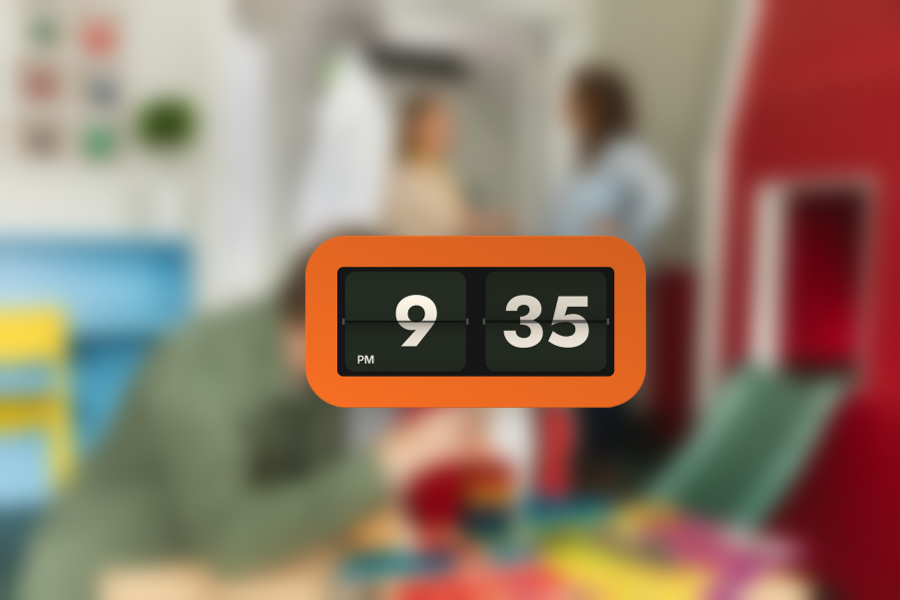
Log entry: 9:35
